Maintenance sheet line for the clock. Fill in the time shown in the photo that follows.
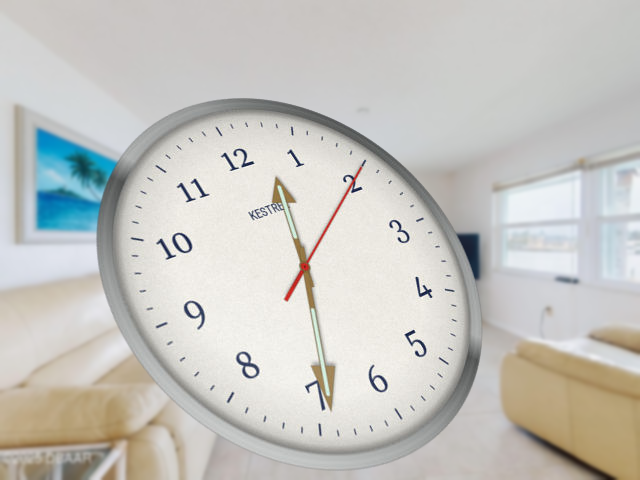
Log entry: 12:34:10
